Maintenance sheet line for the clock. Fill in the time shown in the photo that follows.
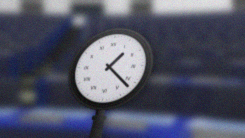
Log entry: 1:22
